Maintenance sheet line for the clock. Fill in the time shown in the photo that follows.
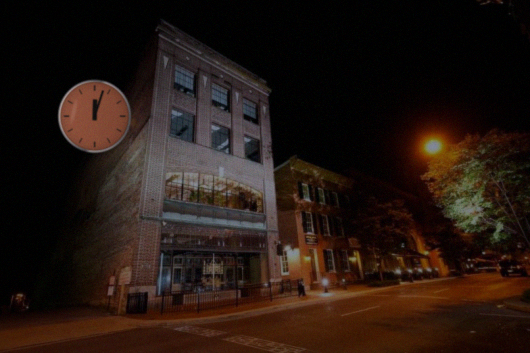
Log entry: 12:03
